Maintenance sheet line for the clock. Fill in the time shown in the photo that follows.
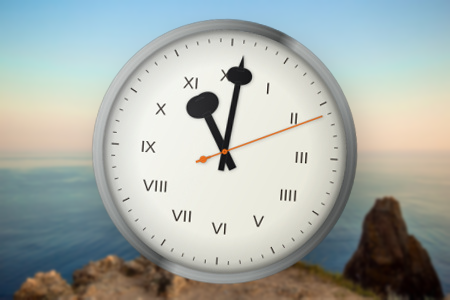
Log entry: 11:01:11
